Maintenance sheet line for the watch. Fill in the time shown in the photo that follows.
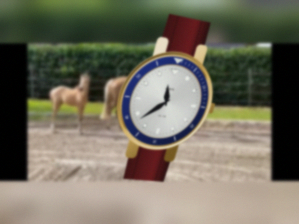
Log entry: 11:38
